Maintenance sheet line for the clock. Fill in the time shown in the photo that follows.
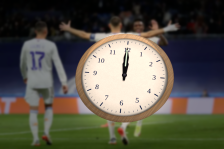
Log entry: 12:00
